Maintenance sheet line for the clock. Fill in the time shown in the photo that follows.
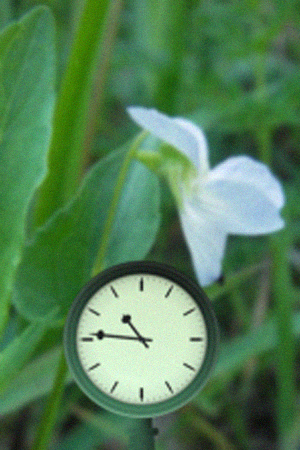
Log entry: 10:46
